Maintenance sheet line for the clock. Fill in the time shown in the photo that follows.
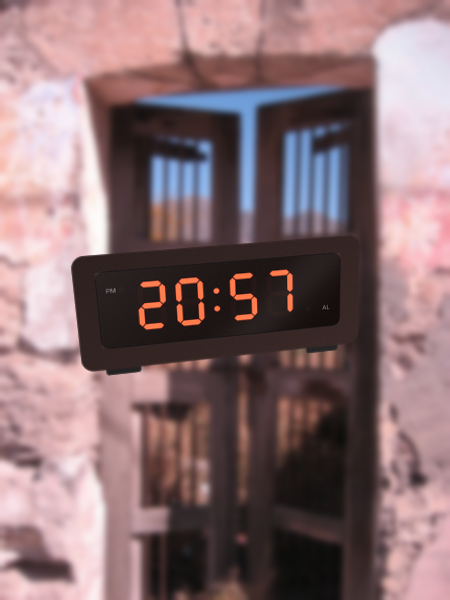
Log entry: 20:57
